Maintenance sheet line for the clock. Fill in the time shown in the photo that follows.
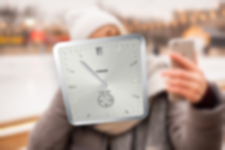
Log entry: 5:54
